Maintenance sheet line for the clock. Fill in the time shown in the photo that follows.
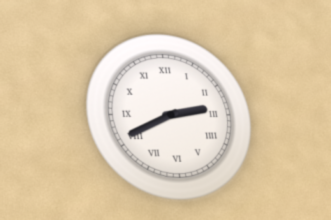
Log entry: 2:41
